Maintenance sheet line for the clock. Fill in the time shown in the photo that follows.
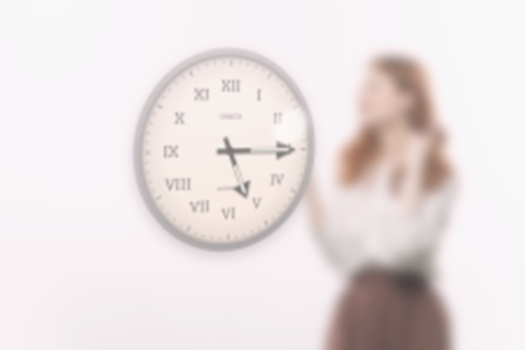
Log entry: 5:15
